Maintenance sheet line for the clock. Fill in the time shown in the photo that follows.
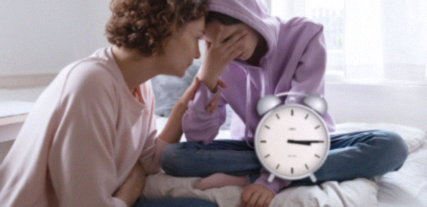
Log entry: 3:15
